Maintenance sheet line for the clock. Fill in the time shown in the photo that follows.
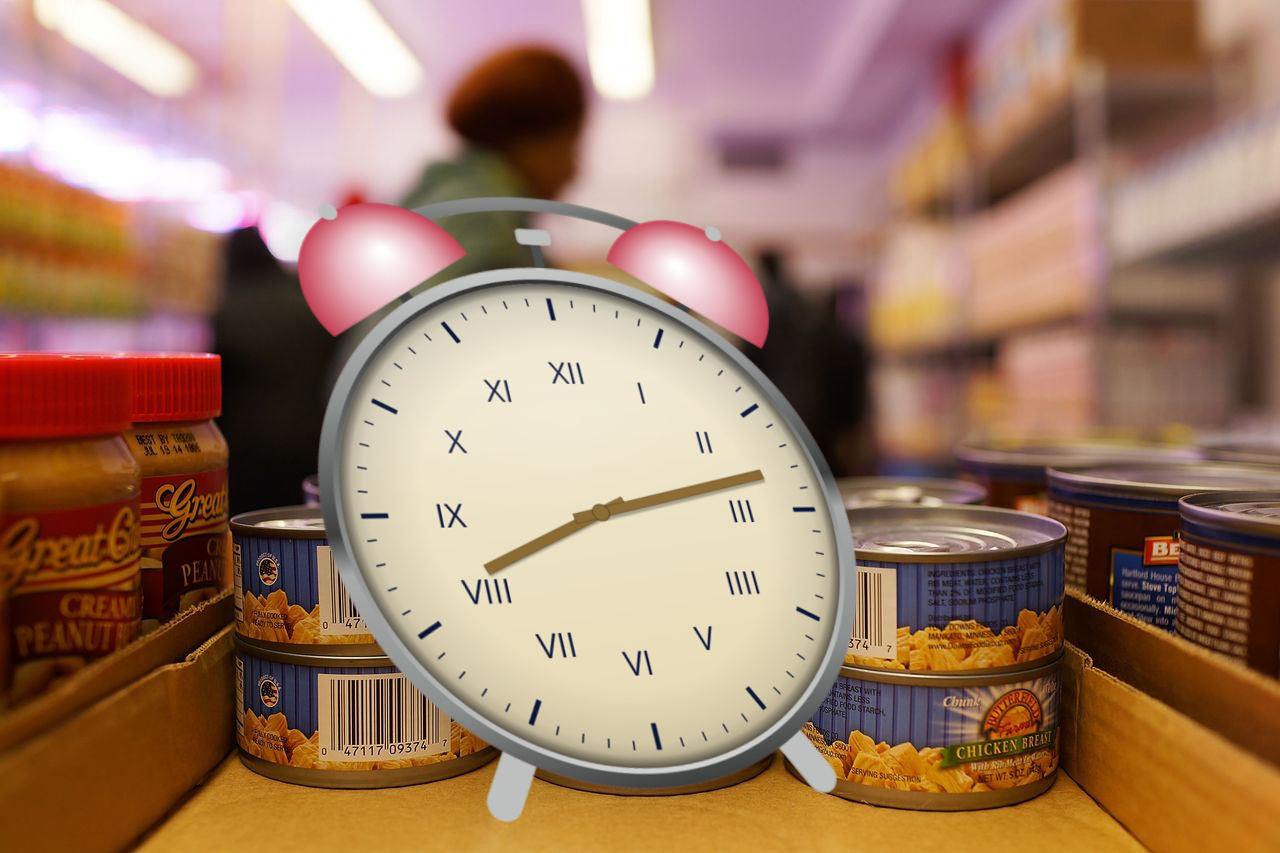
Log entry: 8:13
